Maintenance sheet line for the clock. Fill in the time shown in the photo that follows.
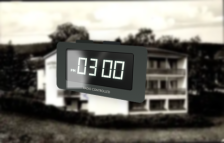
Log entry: 3:00
